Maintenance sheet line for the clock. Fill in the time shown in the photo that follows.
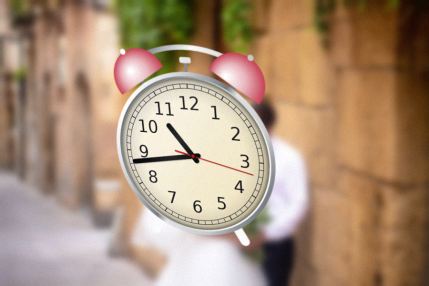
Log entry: 10:43:17
